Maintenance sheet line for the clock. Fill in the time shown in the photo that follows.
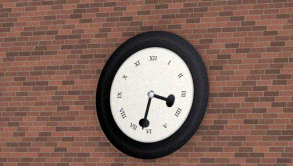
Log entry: 3:32
